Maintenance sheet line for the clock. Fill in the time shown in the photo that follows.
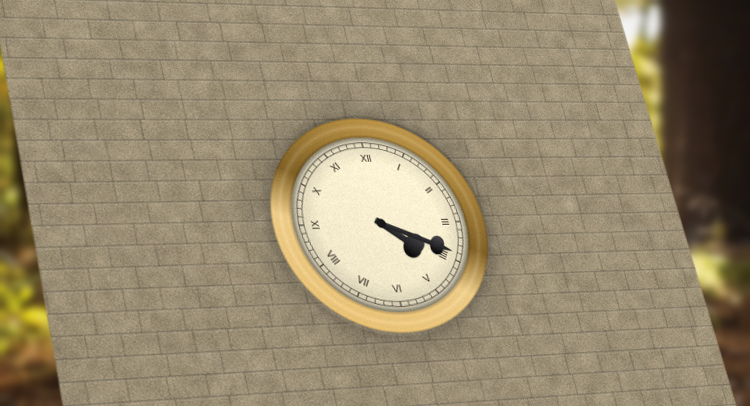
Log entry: 4:19
